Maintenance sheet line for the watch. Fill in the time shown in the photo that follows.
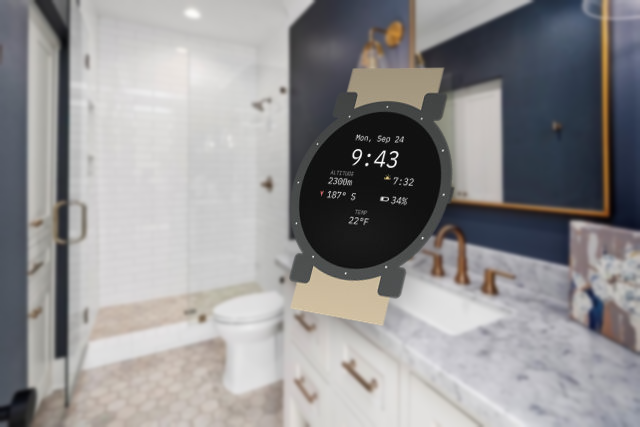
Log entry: 9:43
